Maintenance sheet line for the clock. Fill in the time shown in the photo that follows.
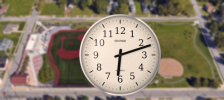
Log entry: 6:12
